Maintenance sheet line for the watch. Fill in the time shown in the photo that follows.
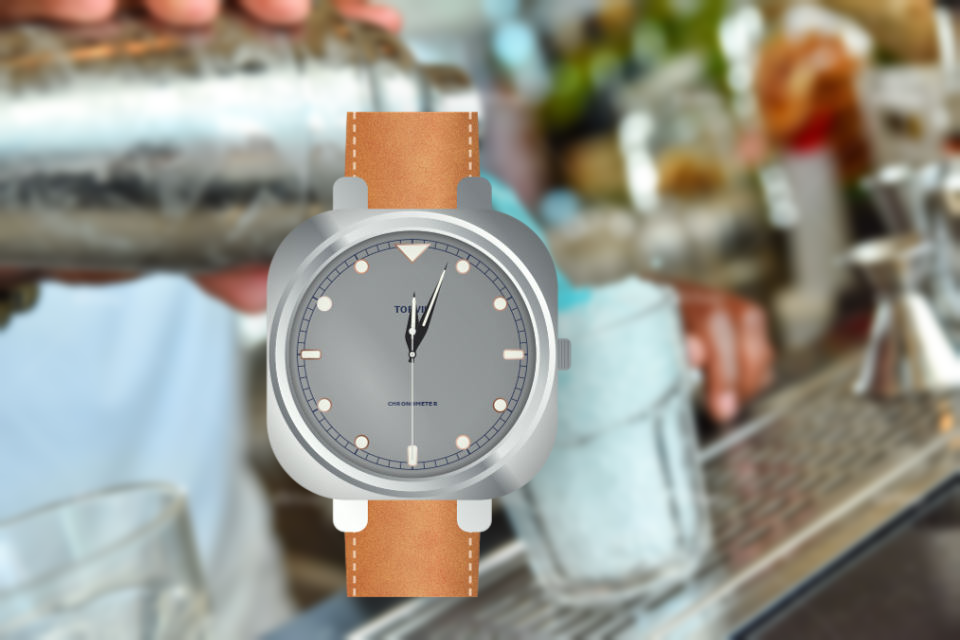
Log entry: 12:03:30
